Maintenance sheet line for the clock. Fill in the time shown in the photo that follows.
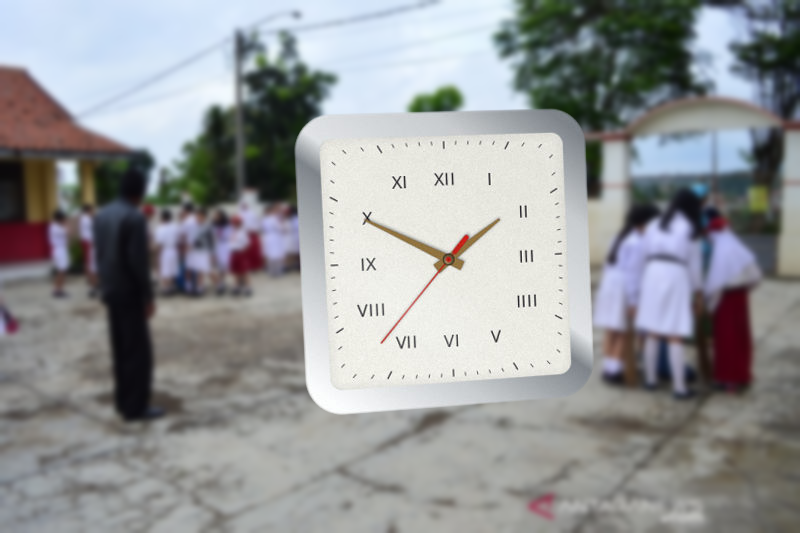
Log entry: 1:49:37
